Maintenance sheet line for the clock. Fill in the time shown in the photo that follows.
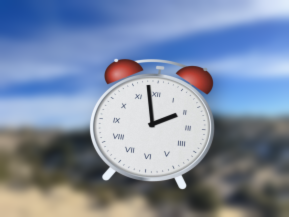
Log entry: 1:58
